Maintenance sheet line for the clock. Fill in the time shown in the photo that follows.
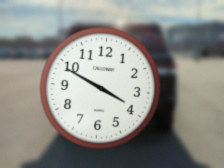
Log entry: 3:49
